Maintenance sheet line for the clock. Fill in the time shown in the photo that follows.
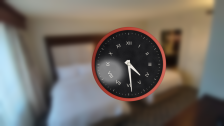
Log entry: 4:29
